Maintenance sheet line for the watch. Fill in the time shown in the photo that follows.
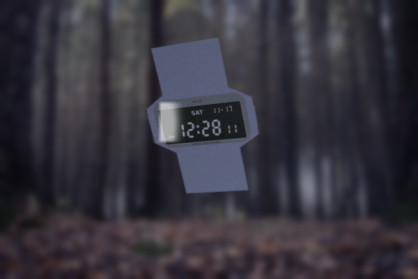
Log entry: 12:28:11
